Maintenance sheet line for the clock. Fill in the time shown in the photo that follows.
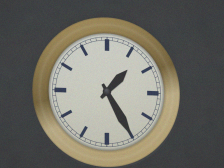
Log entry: 1:25
